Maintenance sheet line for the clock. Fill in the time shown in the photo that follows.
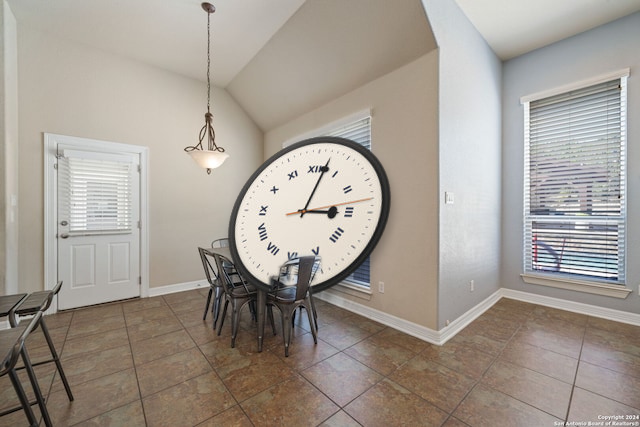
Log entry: 3:02:13
